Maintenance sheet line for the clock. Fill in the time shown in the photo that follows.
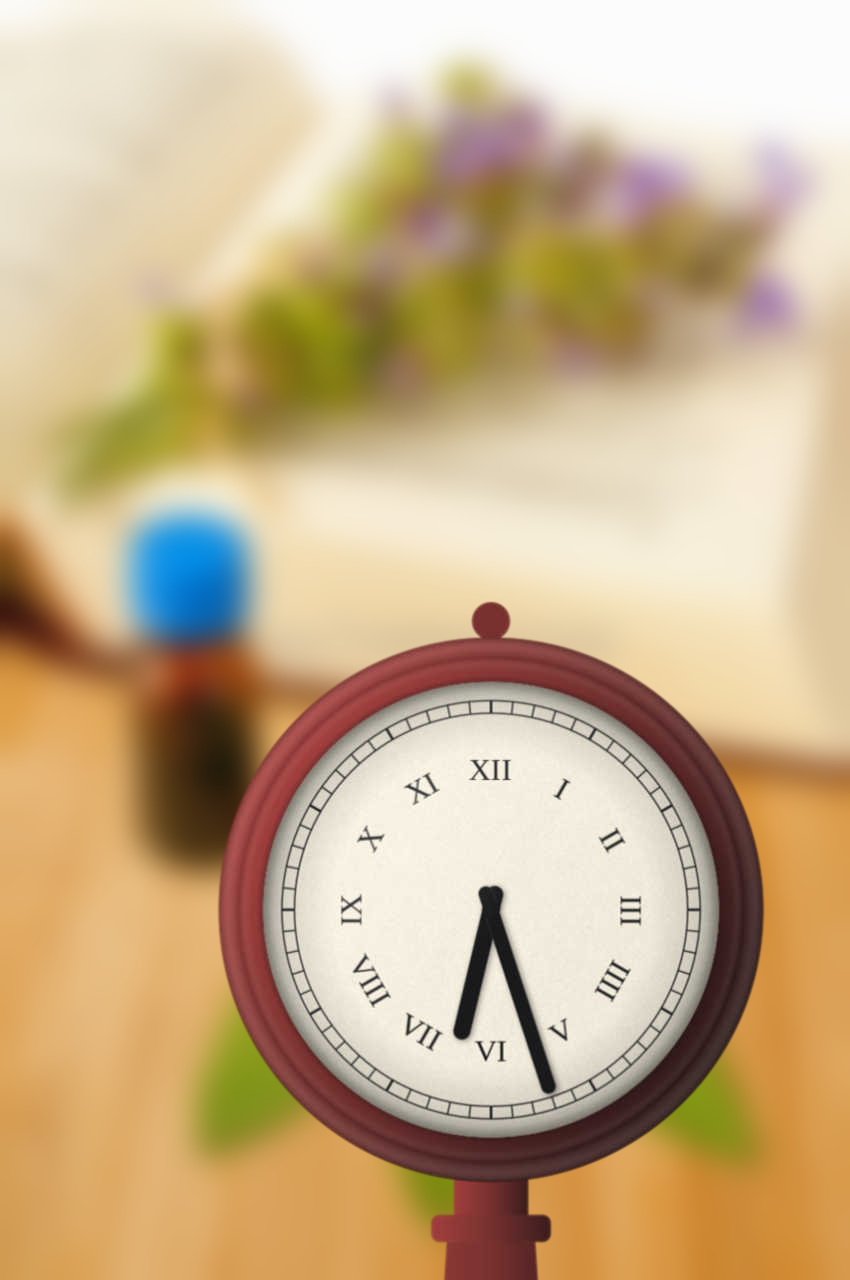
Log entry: 6:27
